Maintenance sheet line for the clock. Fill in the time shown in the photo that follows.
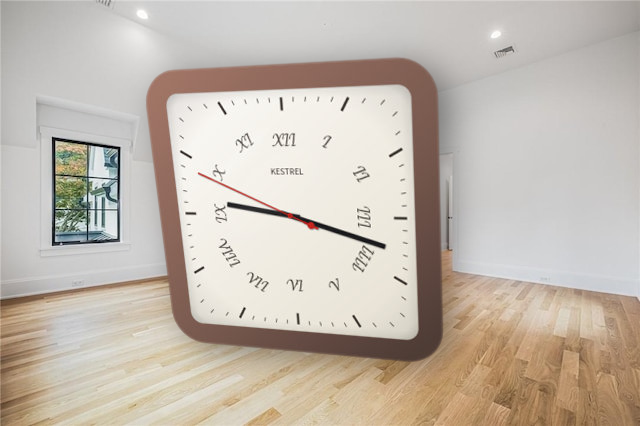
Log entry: 9:17:49
